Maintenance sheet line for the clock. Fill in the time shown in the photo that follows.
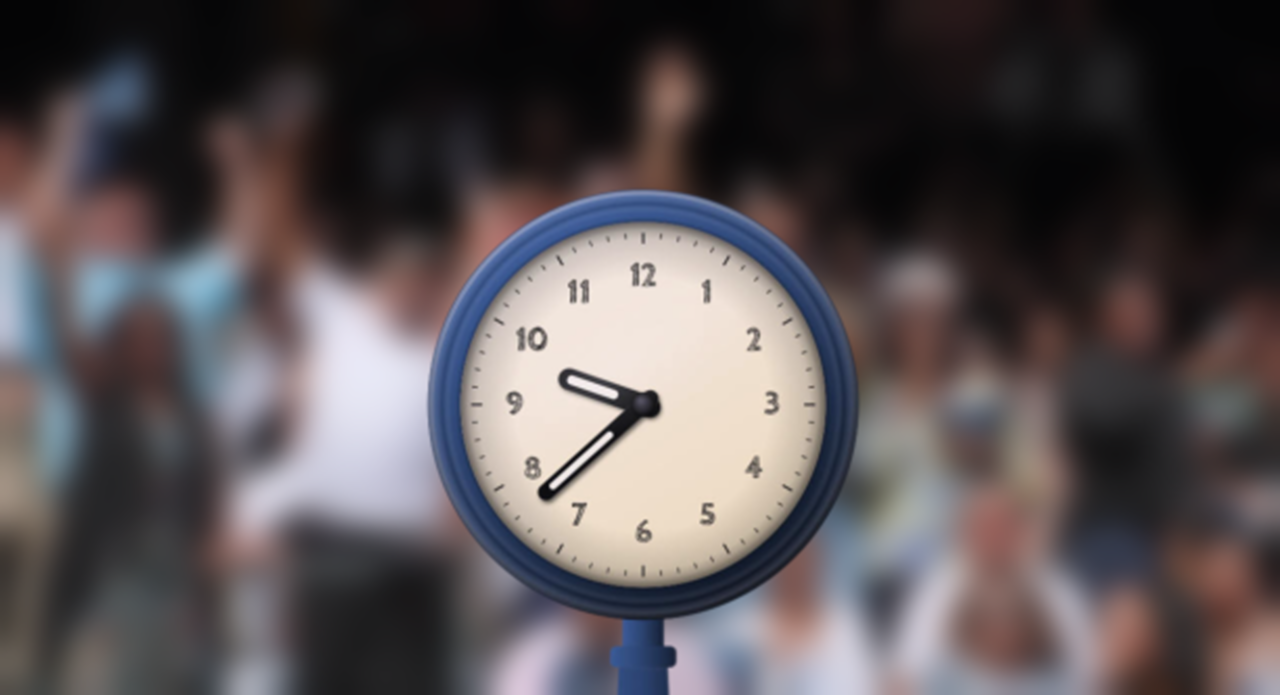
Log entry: 9:38
